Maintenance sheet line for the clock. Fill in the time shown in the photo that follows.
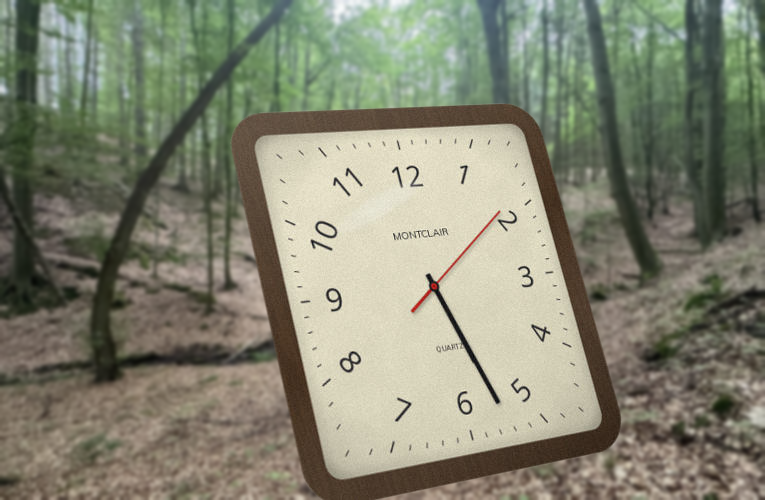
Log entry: 5:27:09
